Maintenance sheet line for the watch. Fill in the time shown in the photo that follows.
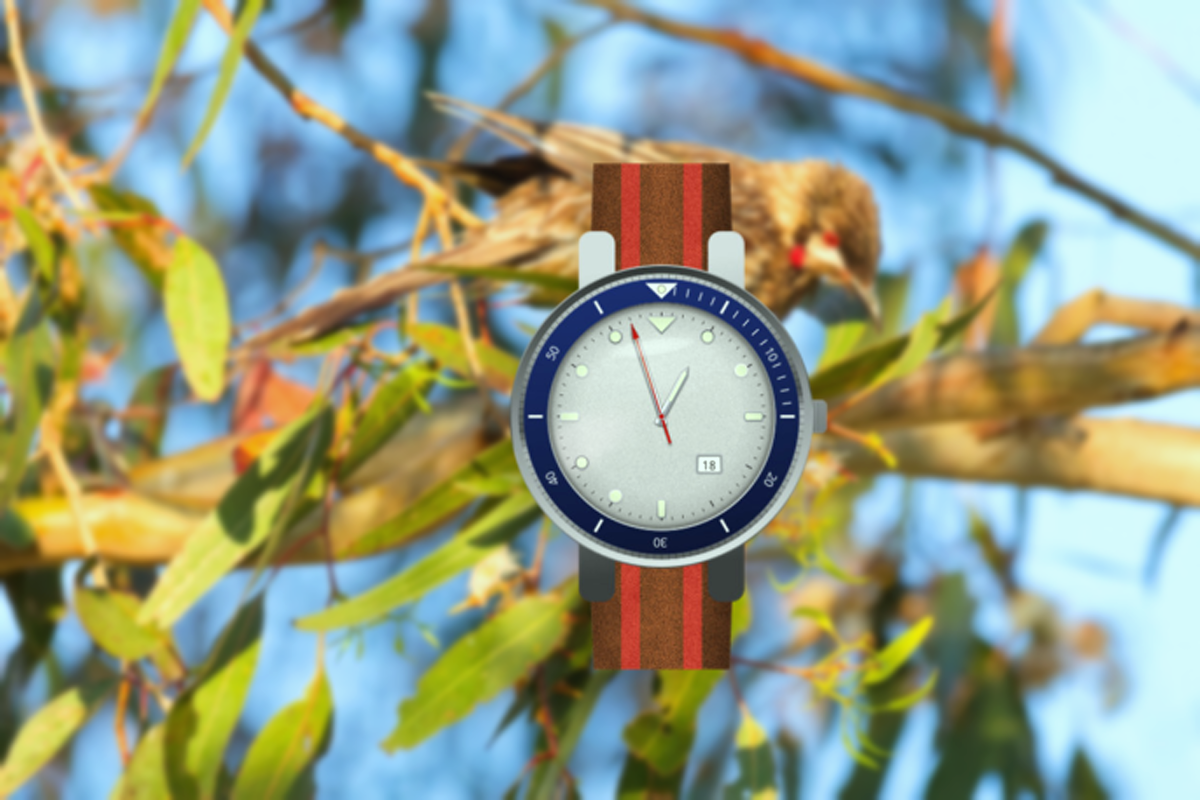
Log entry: 12:56:57
